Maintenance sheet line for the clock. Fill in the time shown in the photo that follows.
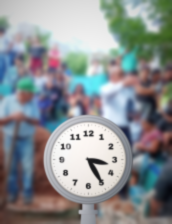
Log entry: 3:25
